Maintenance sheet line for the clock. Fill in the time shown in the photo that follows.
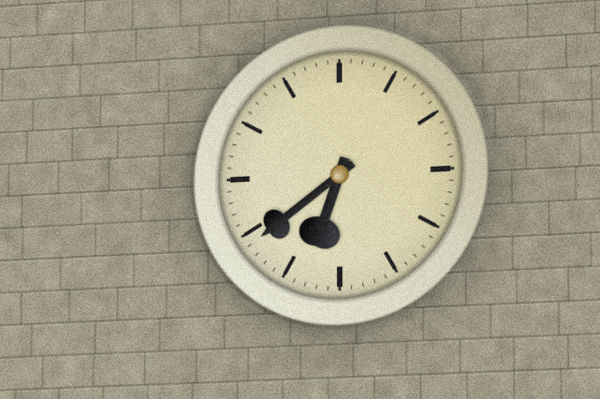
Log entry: 6:39
